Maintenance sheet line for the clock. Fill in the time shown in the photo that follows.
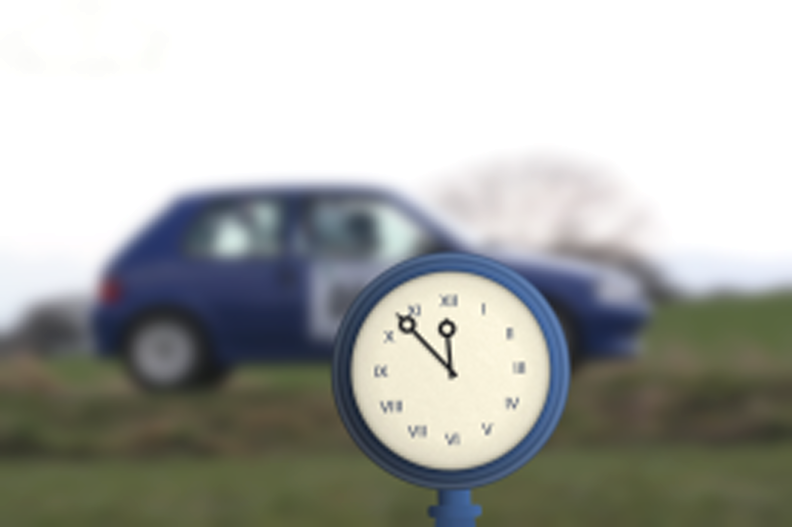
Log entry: 11:53
